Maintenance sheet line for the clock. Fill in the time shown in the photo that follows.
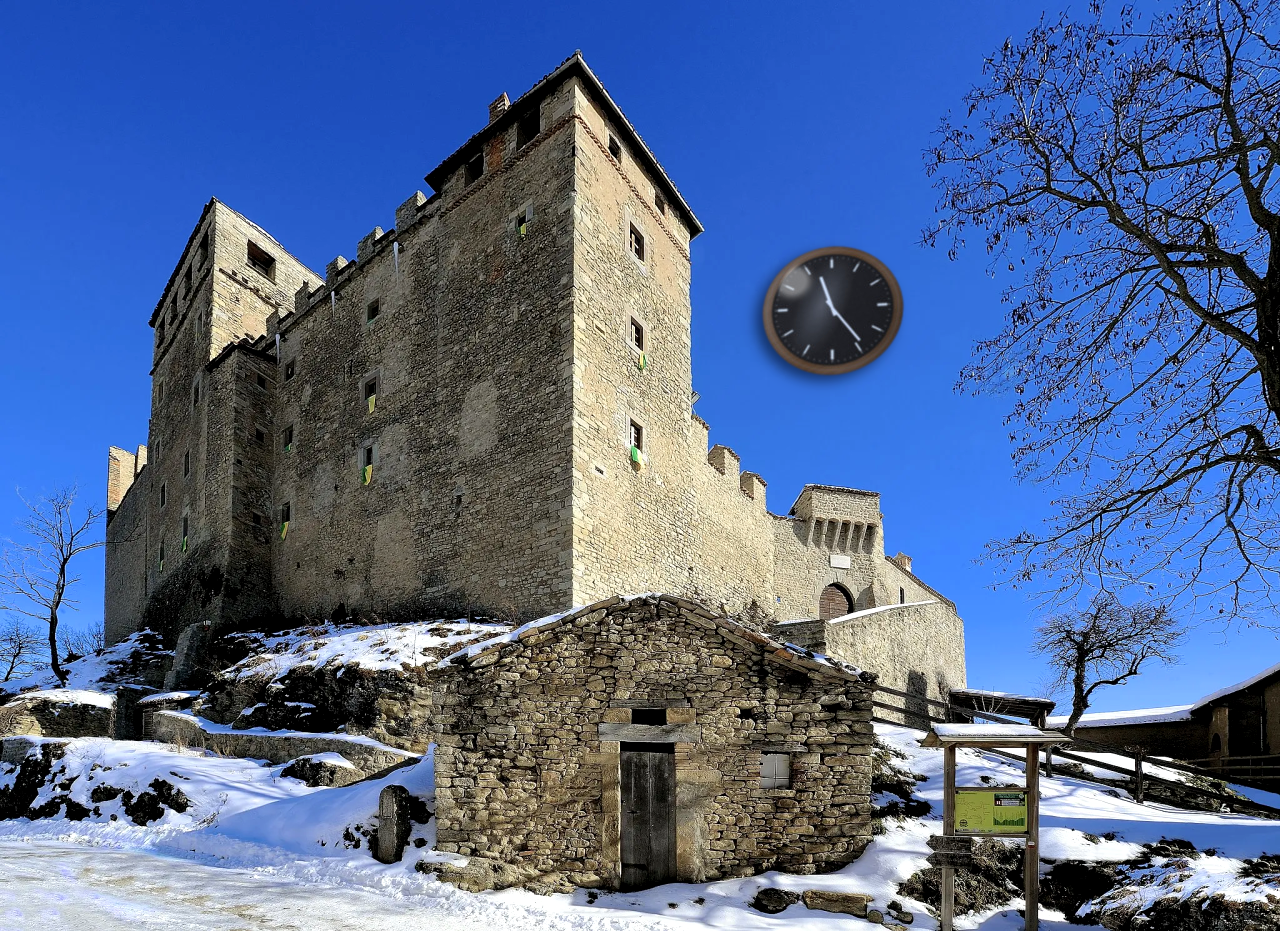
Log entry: 11:24
